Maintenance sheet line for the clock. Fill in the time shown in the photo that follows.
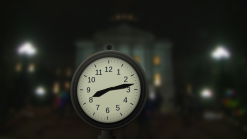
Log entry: 8:13
